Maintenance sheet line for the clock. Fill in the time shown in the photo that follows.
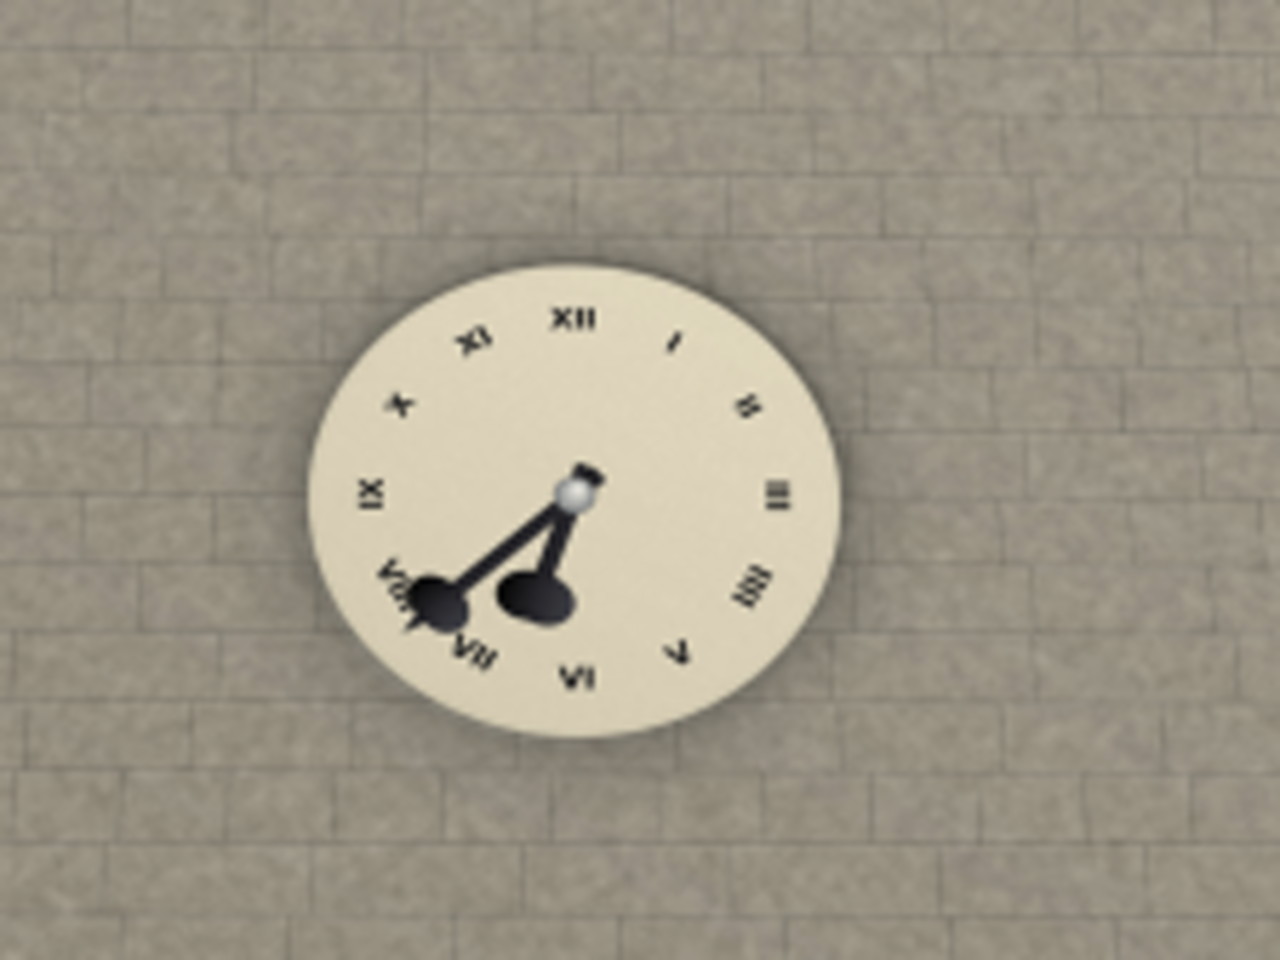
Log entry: 6:38
